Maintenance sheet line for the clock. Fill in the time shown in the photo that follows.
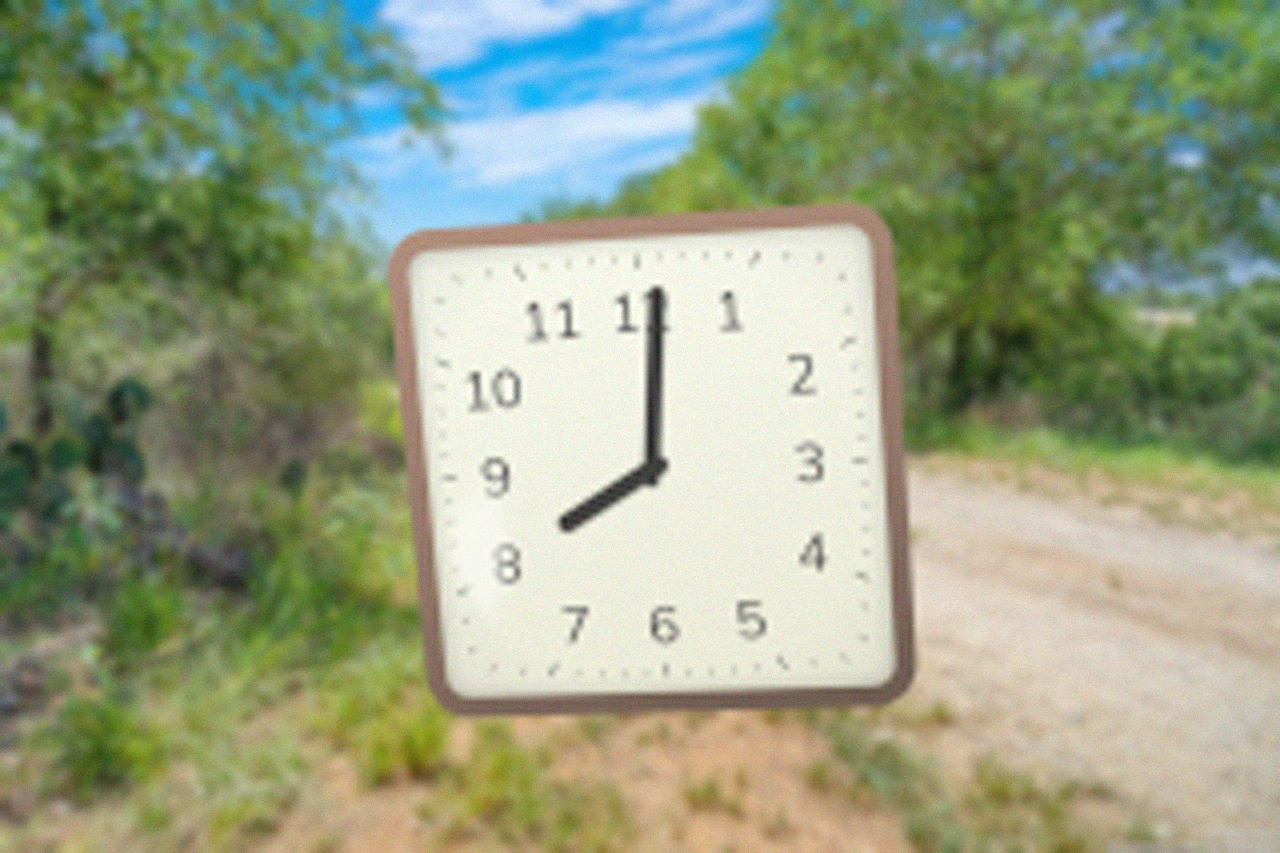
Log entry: 8:01
